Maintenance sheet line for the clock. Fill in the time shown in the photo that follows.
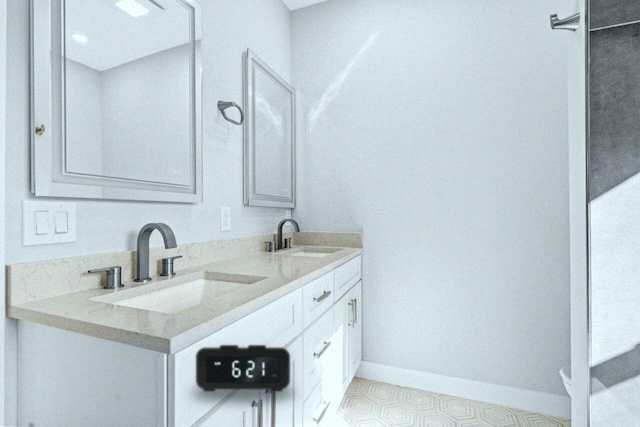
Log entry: 6:21
